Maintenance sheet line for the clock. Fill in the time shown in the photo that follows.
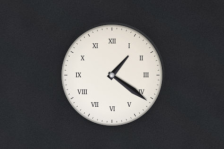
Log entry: 1:21
